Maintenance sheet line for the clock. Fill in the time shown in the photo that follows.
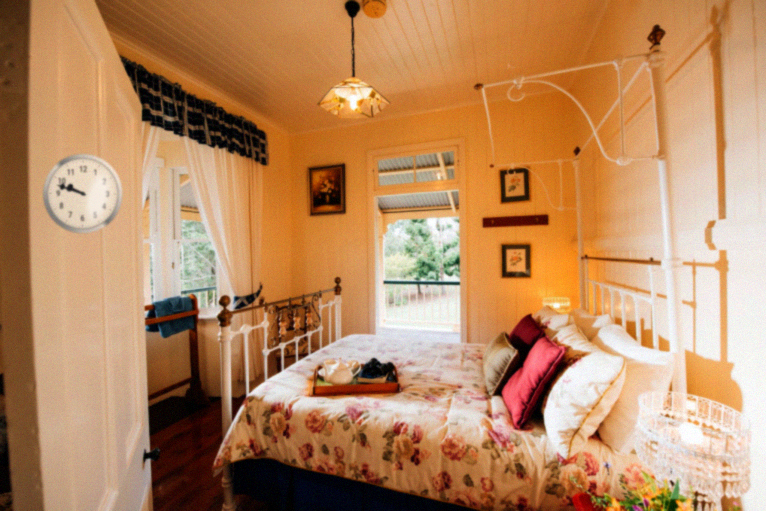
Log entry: 9:48
